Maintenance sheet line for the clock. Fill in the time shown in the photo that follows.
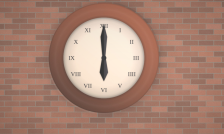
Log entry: 6:00
